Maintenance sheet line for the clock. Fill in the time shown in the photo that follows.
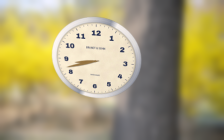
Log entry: 8:42
